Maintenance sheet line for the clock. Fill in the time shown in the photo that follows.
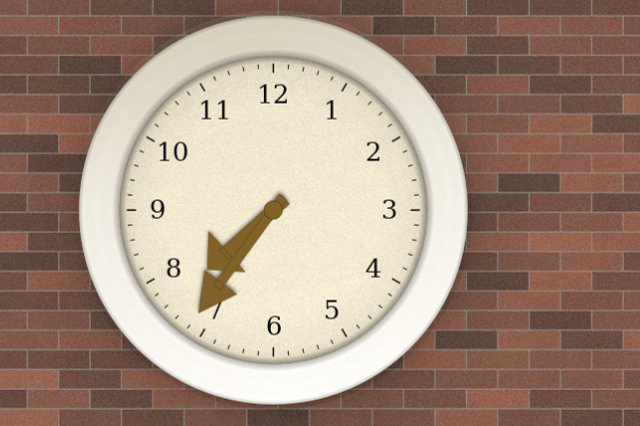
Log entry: 7:36
